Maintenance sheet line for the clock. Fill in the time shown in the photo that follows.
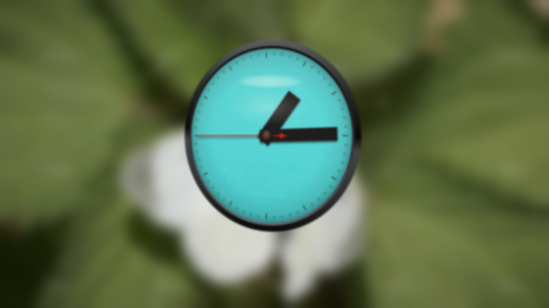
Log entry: 1:14:45
